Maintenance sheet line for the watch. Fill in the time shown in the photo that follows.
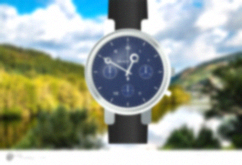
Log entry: 12:50
